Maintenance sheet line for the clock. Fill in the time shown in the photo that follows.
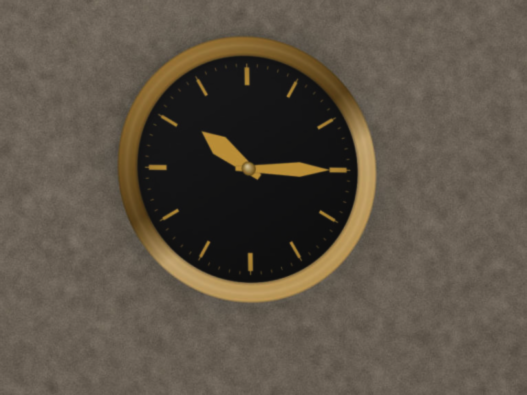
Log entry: 10:15
